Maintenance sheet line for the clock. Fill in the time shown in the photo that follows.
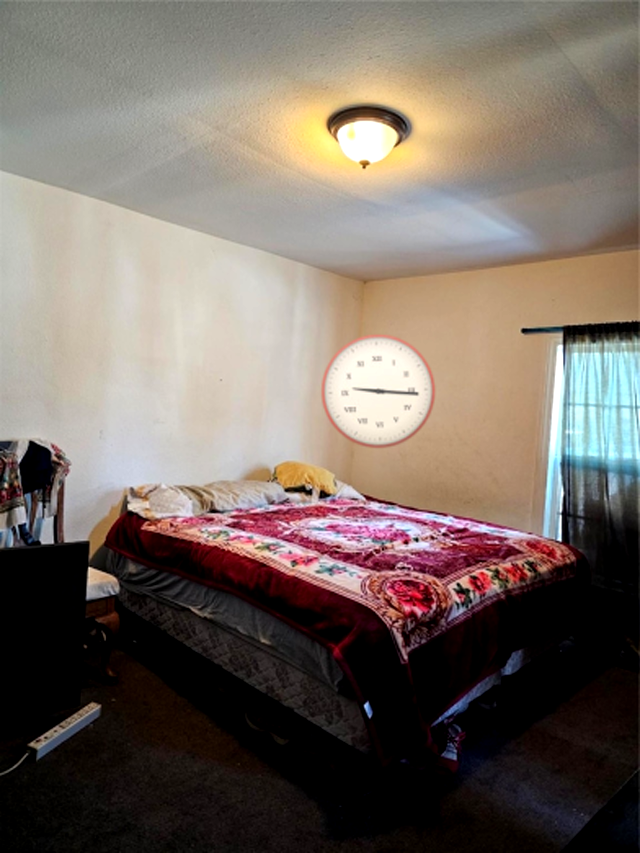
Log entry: 9:16
